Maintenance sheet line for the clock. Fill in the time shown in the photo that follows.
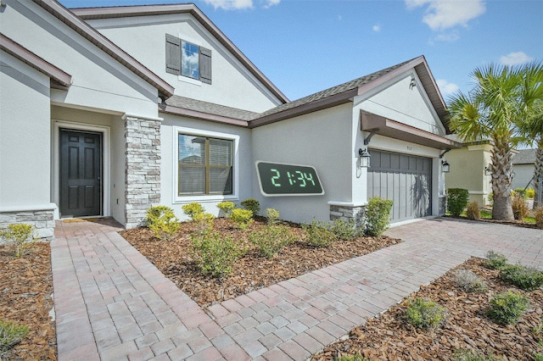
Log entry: 21:34
